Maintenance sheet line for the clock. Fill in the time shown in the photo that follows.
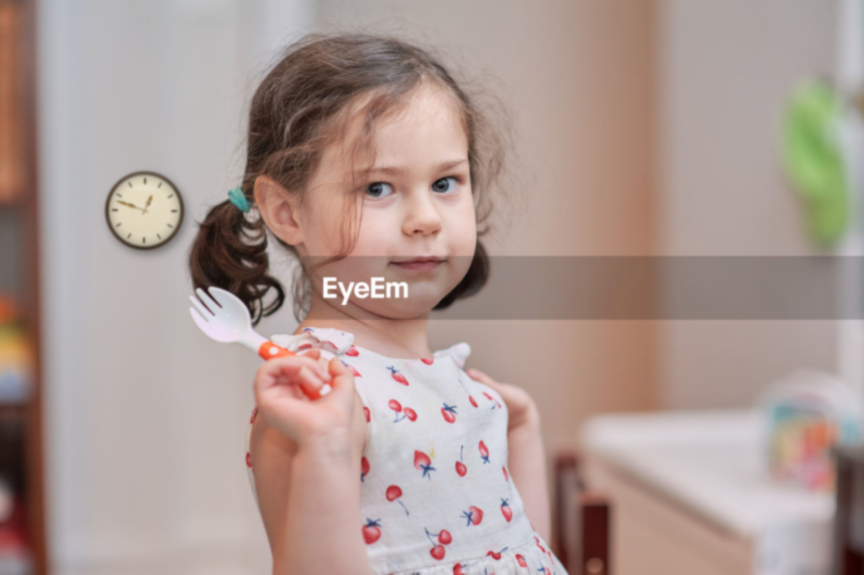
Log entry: 12:48
